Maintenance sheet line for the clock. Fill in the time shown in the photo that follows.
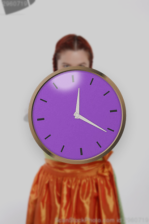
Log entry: 12:21
